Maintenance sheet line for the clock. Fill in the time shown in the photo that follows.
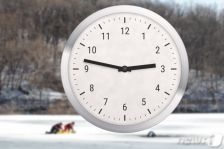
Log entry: 2:47
